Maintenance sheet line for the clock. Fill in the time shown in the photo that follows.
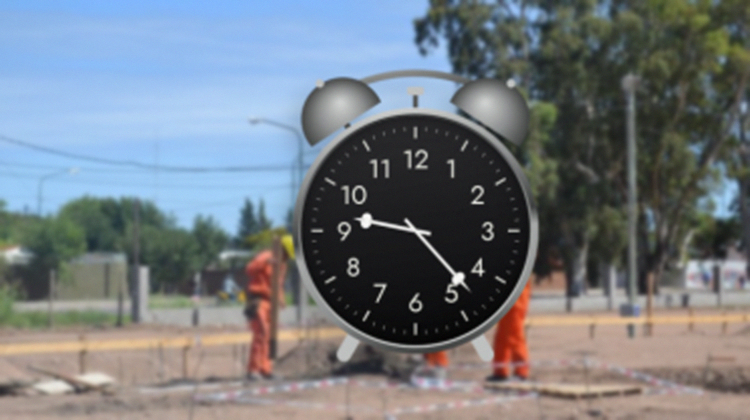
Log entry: 9:23
